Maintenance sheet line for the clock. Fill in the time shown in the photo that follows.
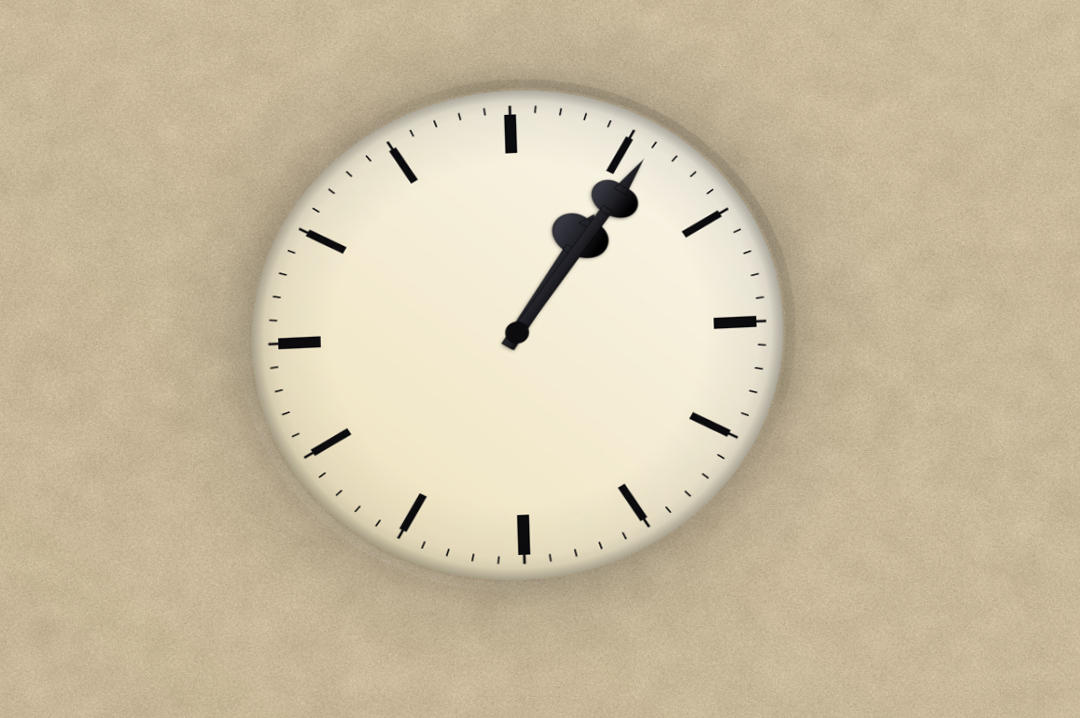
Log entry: 1:06
